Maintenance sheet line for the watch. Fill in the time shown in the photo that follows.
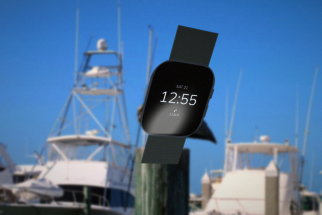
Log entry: 12:55
